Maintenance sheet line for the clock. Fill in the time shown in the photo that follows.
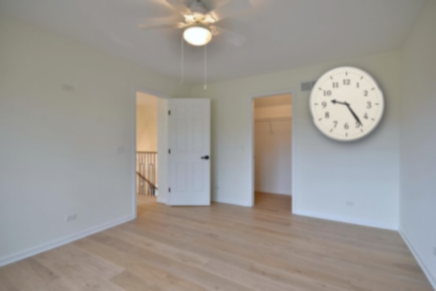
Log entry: 9:24
